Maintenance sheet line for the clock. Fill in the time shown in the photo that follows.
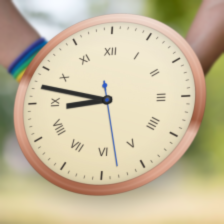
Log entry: 8:47:28
